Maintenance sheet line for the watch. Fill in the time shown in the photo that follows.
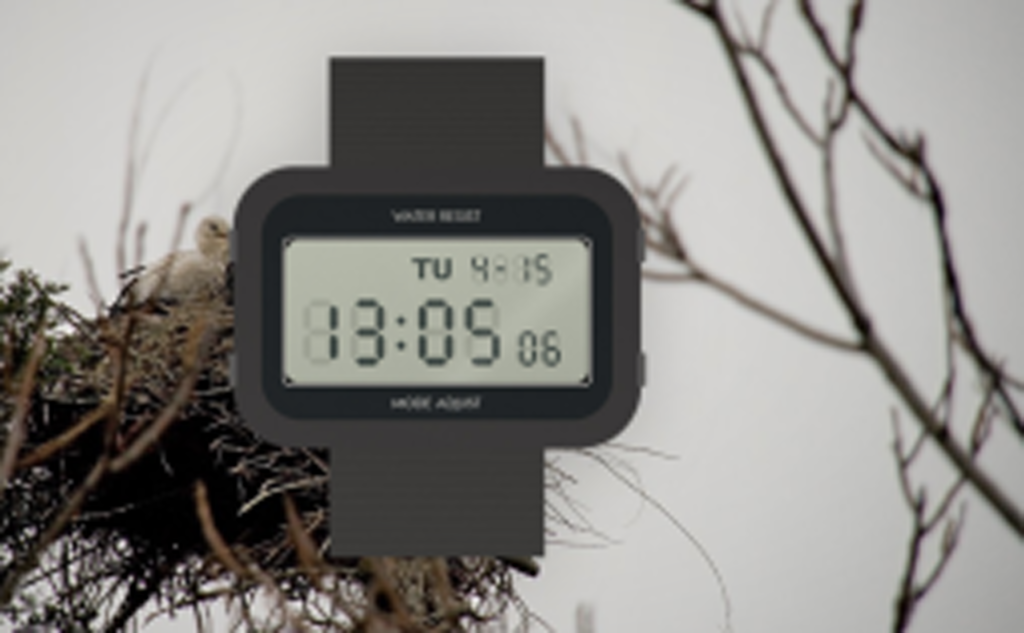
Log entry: 13:05:06
